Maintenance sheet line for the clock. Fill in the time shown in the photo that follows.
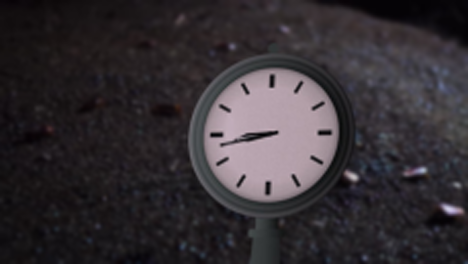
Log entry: 8:43
